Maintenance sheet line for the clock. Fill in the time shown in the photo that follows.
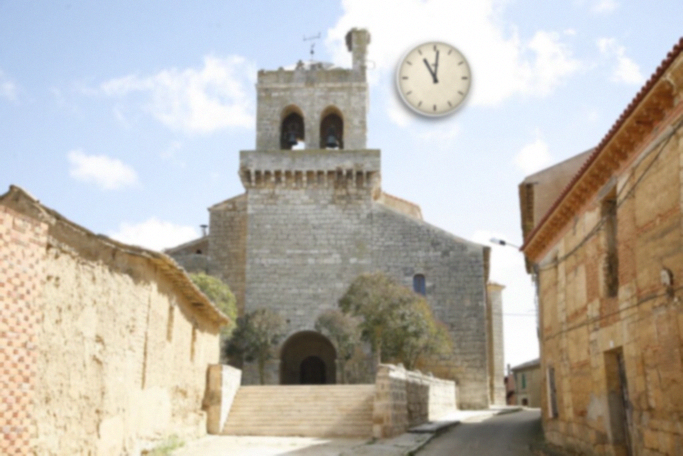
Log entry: 11:01
